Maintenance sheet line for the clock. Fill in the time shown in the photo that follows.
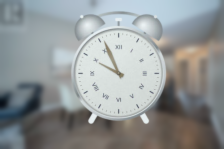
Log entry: 9:56
